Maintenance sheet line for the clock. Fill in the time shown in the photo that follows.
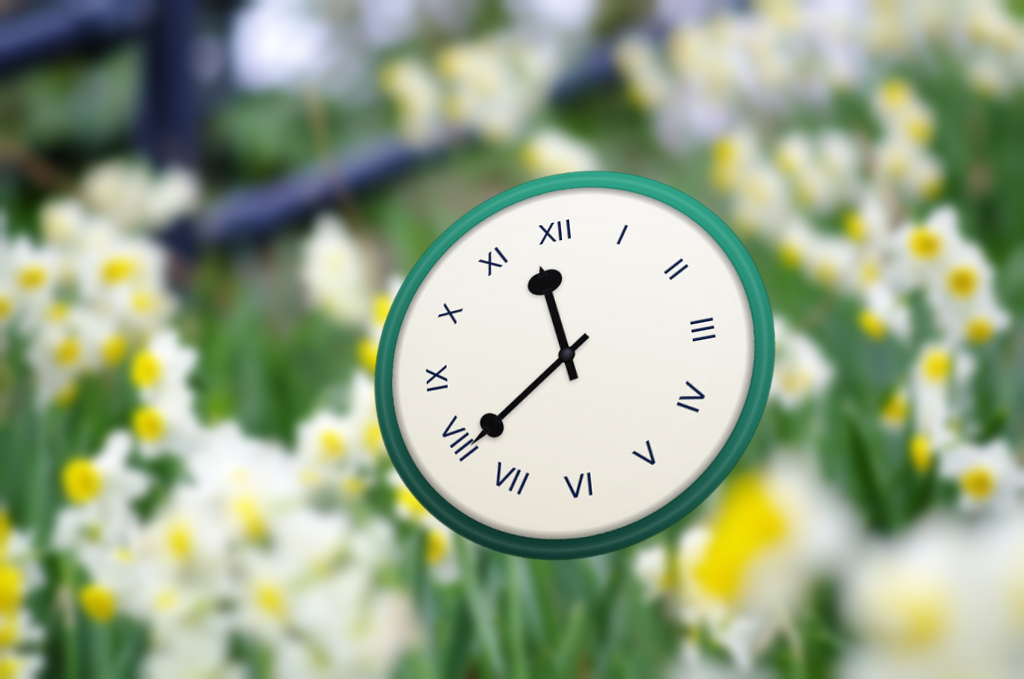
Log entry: 11:39
